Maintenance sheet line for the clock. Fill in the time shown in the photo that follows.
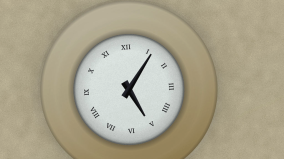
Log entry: 5:06
